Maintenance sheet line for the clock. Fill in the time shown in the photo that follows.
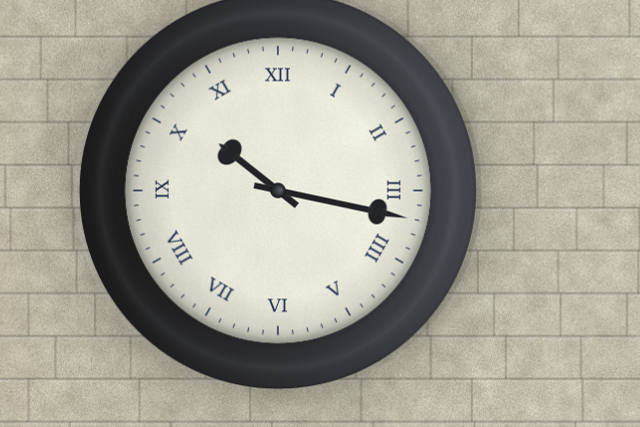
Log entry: 10:17
